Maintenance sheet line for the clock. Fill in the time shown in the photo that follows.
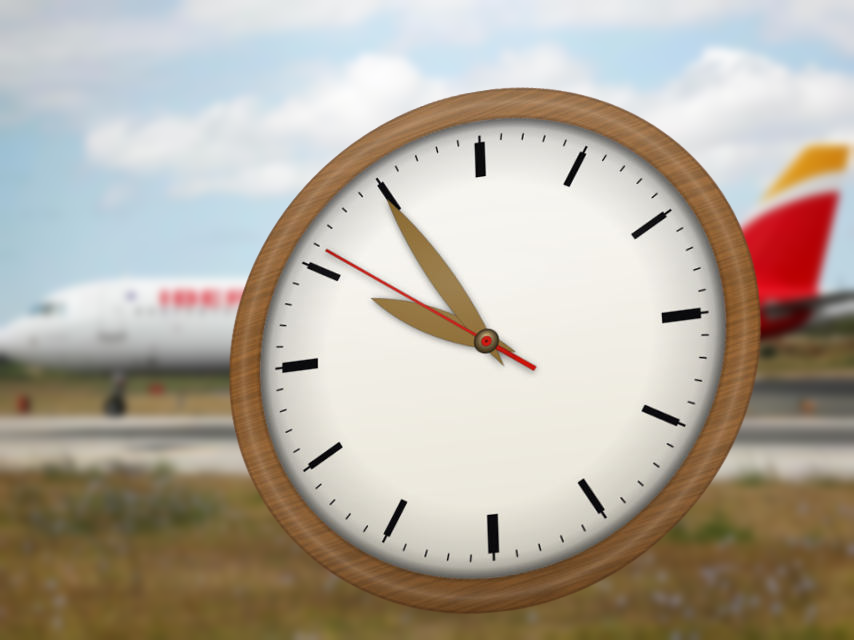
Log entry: 9:54:51
